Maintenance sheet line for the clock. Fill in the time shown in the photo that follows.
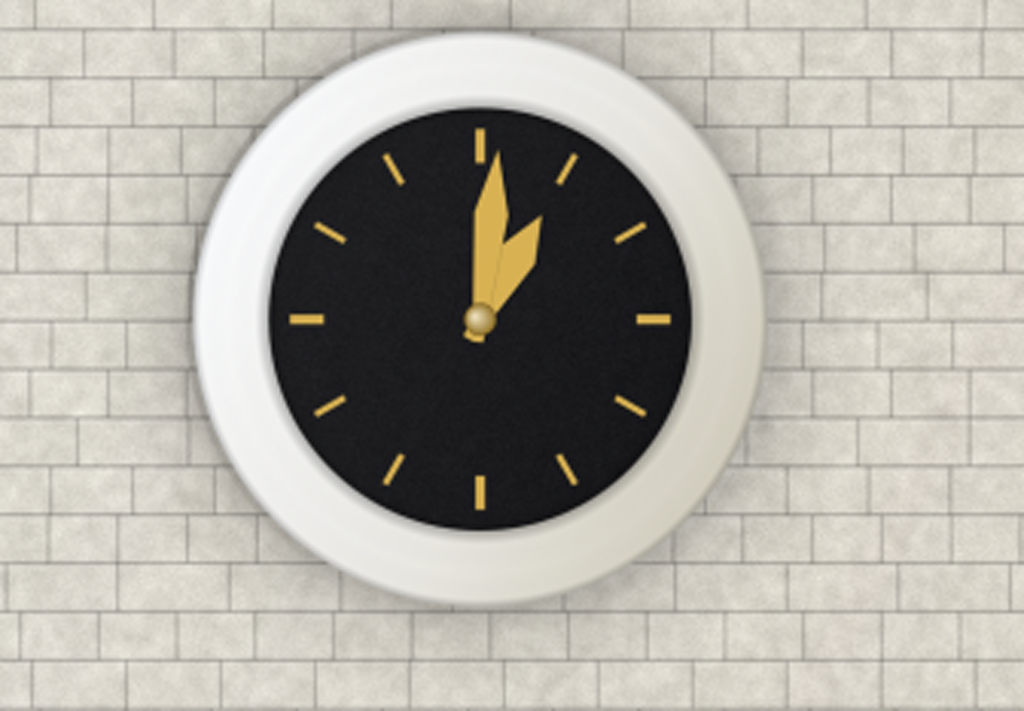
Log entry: 1:01
